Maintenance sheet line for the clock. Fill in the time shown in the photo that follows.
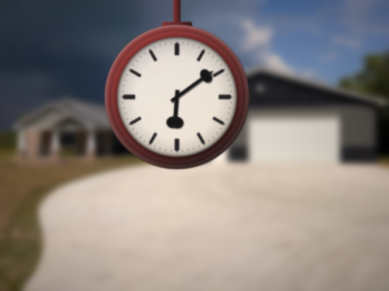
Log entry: 6:09
